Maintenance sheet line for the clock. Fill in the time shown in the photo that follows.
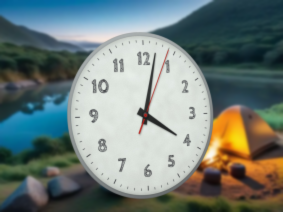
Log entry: 4:02:04
